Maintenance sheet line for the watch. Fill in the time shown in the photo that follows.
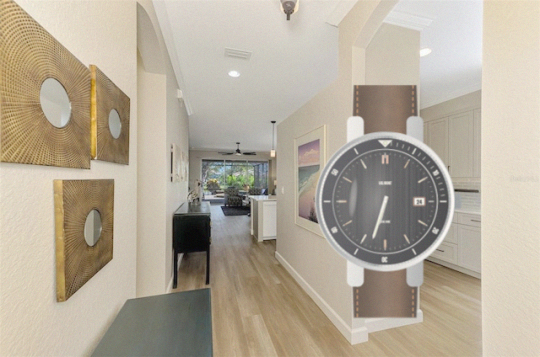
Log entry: 6:33
